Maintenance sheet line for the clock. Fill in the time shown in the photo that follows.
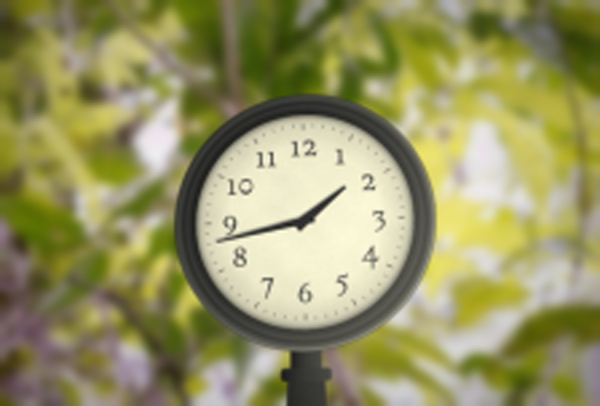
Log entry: 1:43
